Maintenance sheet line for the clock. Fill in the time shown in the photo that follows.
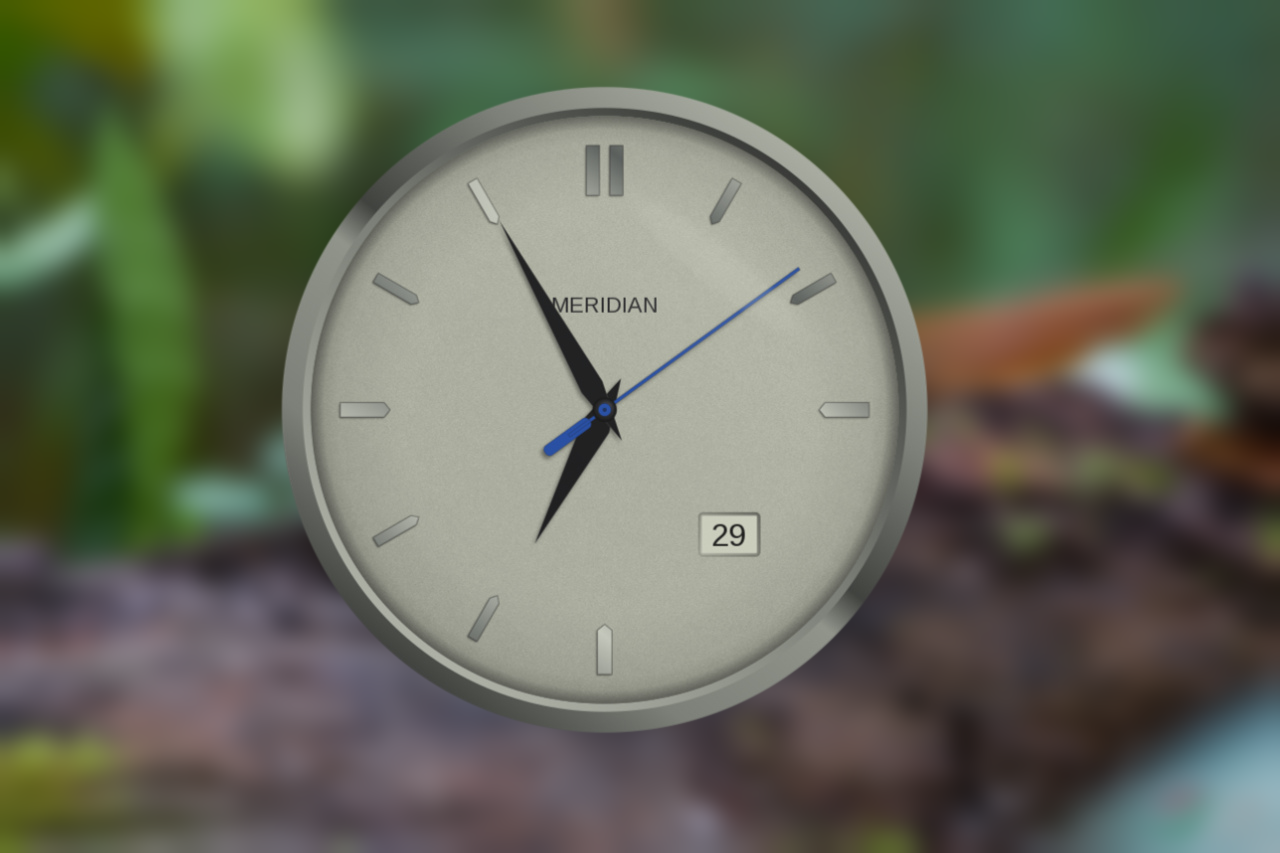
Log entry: 6:55:09
